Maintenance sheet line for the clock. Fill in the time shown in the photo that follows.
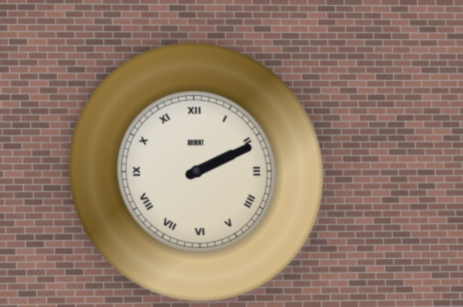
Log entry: 2:11
